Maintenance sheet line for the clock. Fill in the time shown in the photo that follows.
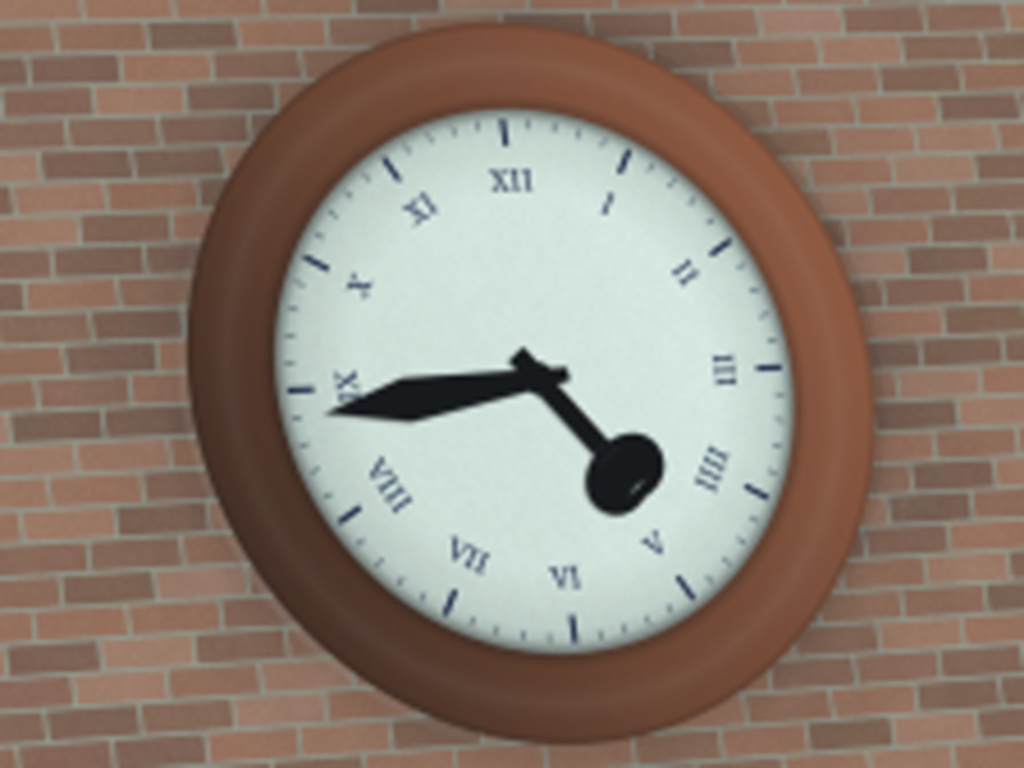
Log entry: 4:44
